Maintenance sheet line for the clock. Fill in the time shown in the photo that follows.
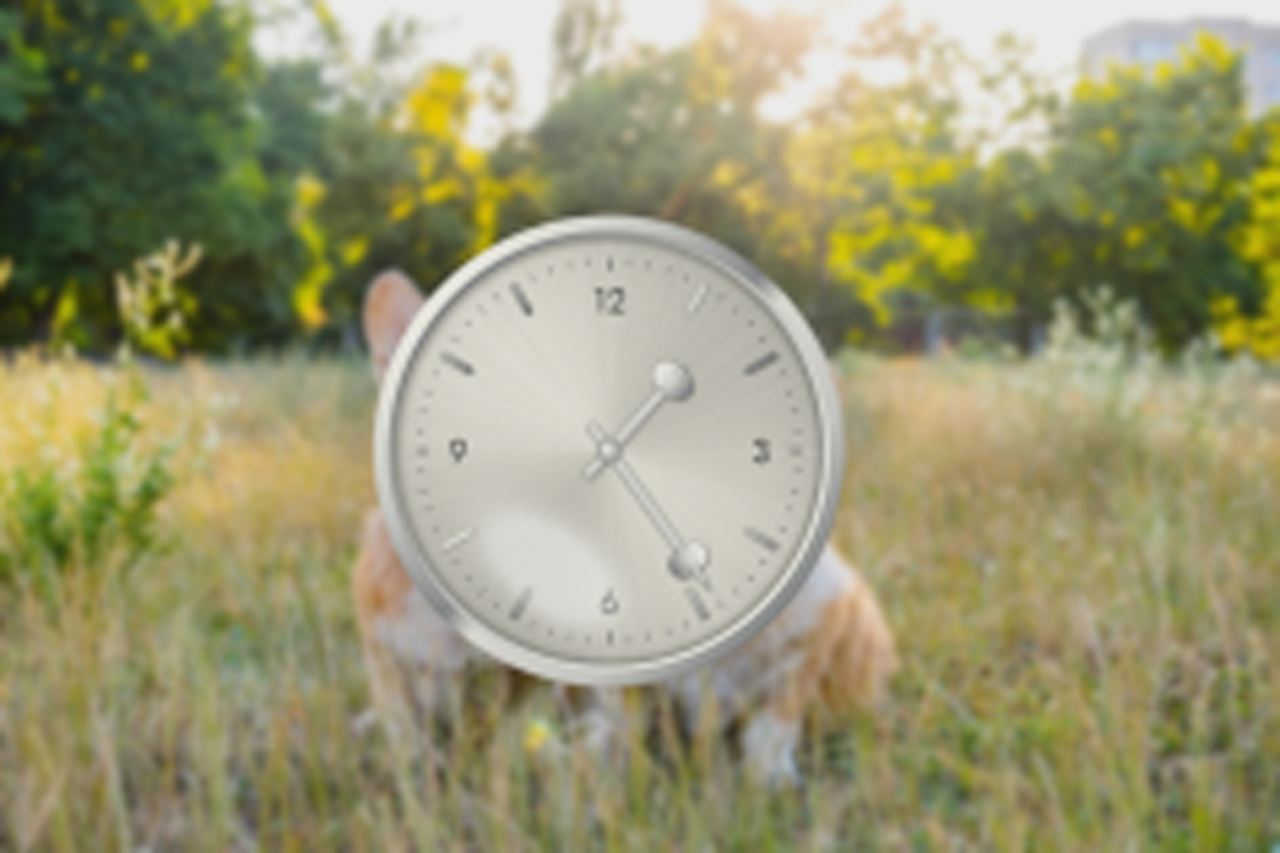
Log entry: 1:24
